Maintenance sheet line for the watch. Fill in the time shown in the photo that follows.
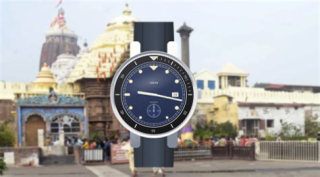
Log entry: 9:17
